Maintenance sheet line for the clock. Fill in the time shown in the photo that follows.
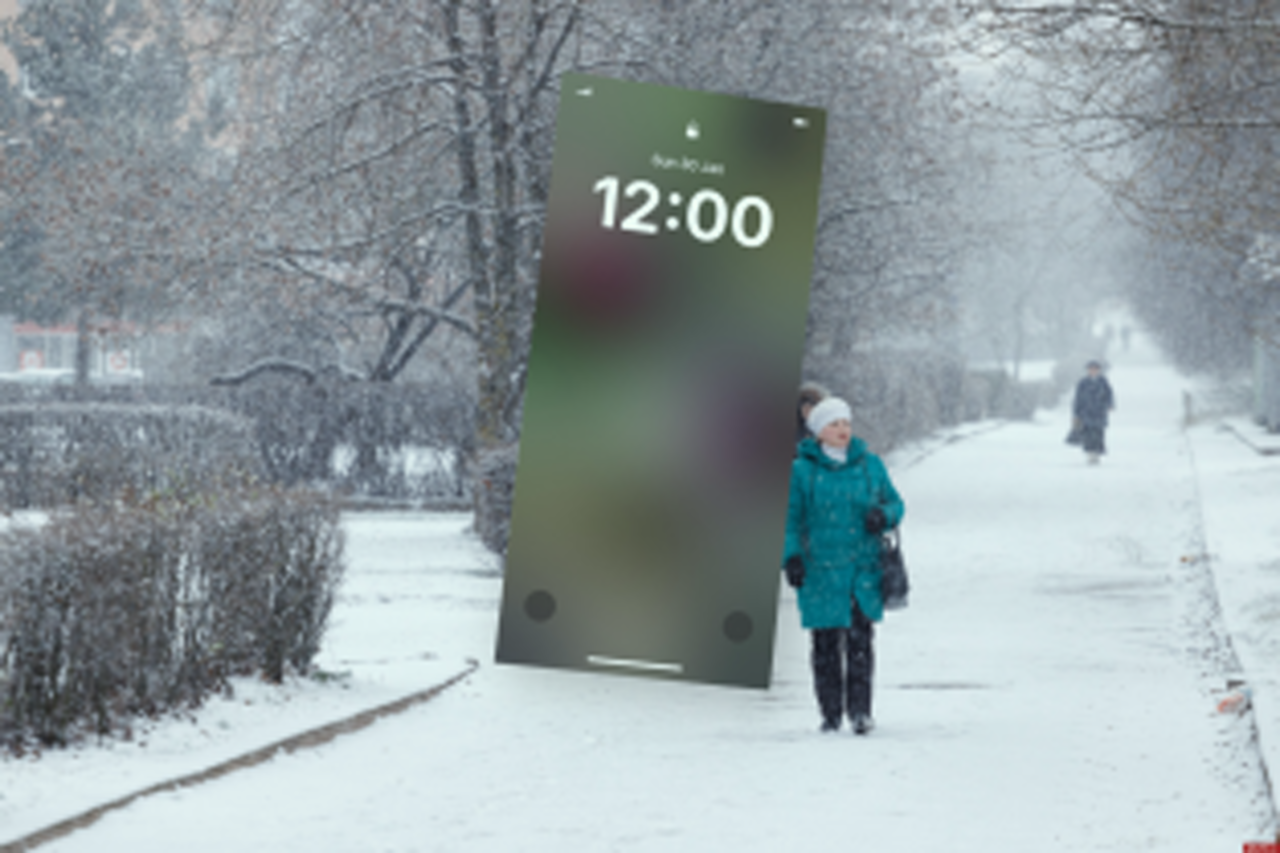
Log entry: 12:00
